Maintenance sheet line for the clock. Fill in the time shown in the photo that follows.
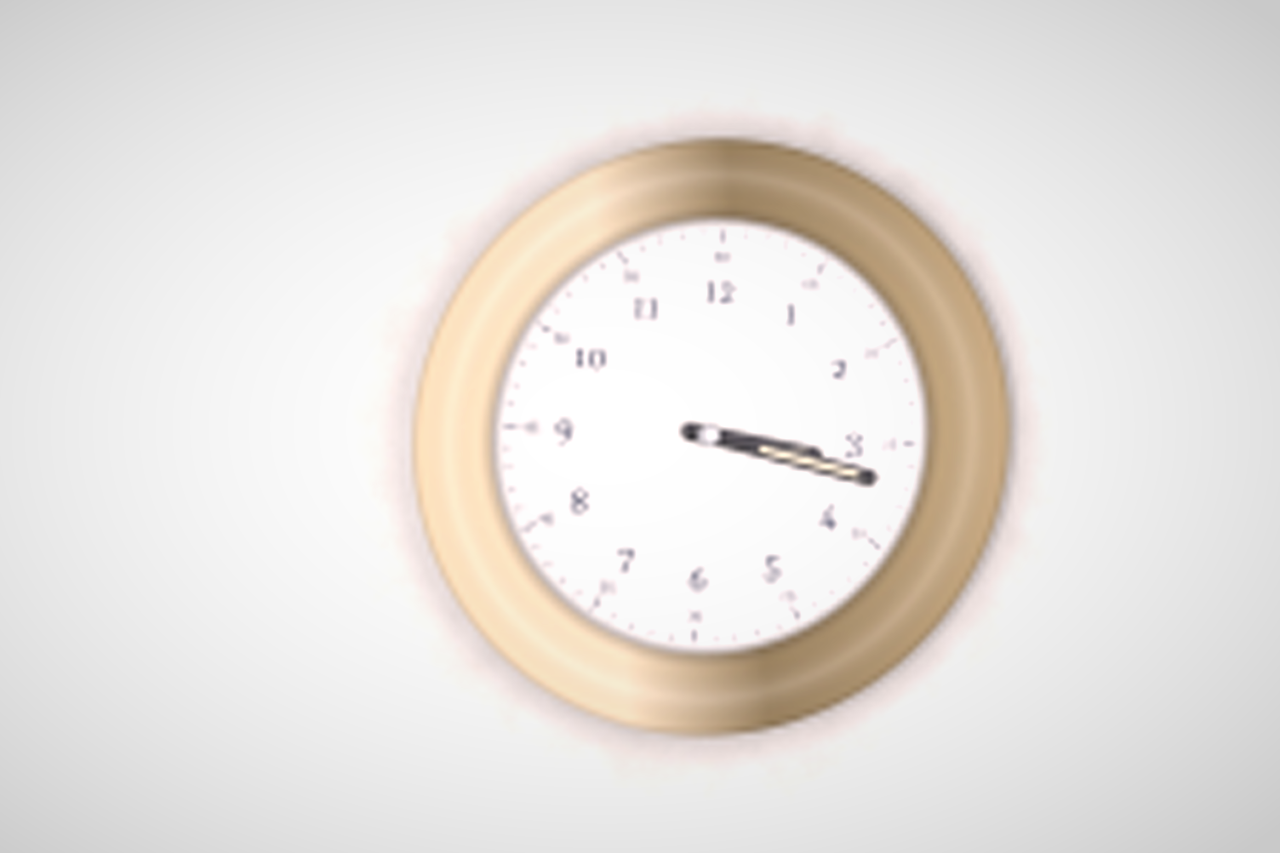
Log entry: 3:17
